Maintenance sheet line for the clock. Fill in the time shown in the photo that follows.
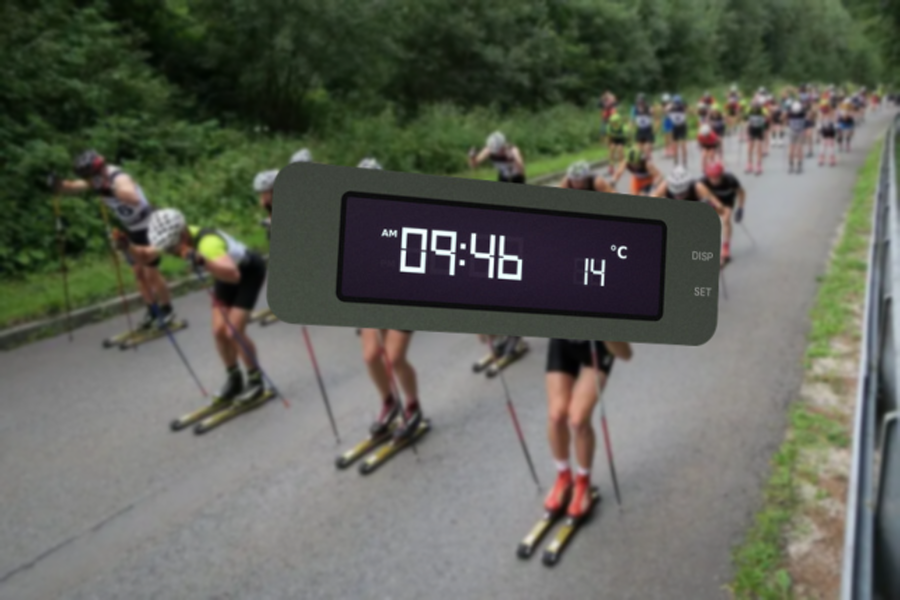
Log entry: 9:46
